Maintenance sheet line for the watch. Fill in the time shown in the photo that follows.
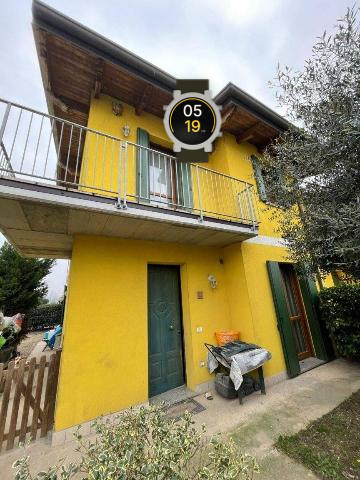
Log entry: 5:19
